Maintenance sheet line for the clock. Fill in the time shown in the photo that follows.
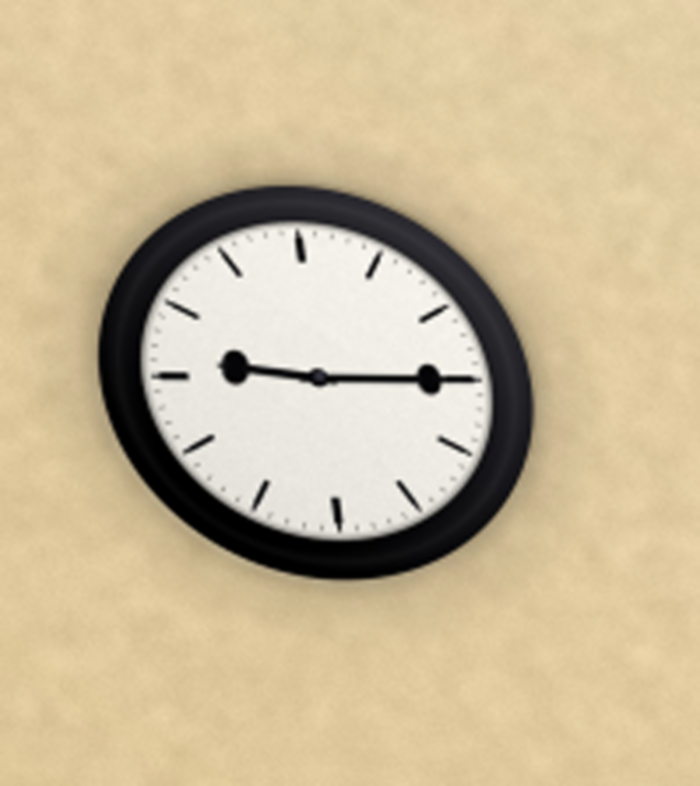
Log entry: 9:15
